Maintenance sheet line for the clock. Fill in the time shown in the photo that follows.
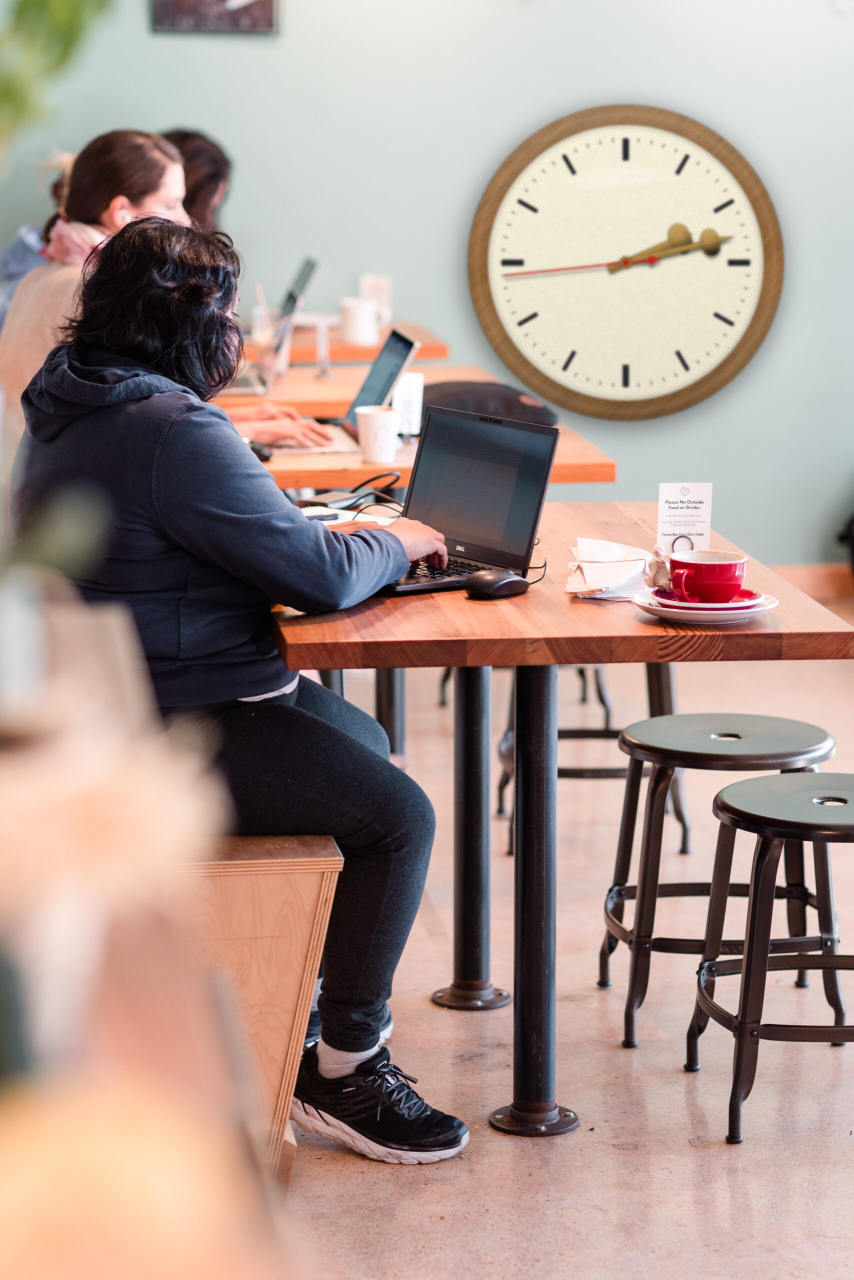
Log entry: 2:12:44
